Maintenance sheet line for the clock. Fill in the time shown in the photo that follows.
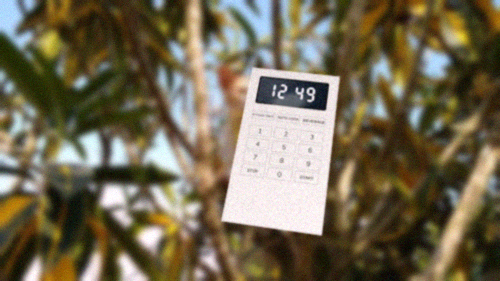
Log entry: 12:49
